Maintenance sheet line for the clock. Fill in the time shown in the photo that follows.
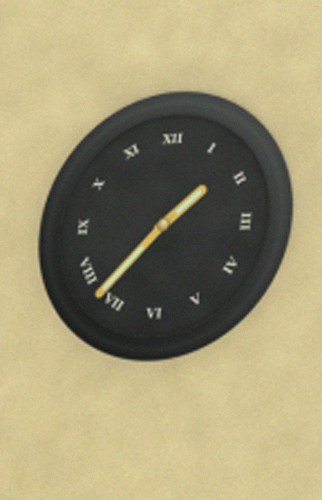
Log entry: 1:37
